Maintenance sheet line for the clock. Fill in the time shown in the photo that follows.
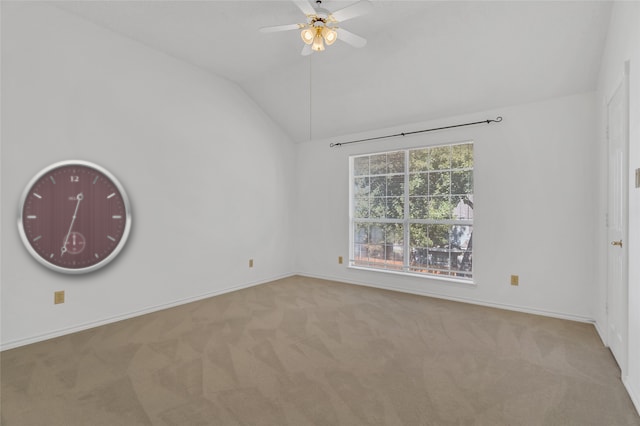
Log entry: 12:33
